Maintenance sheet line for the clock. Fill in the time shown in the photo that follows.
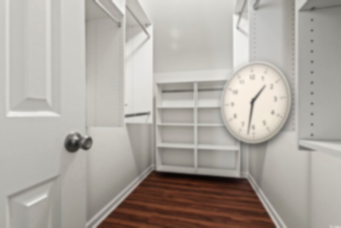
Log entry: 1:32
